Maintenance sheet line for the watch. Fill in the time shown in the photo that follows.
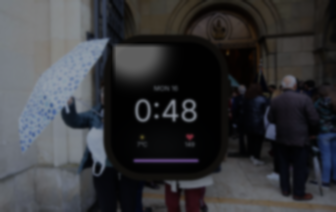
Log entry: 0:48
